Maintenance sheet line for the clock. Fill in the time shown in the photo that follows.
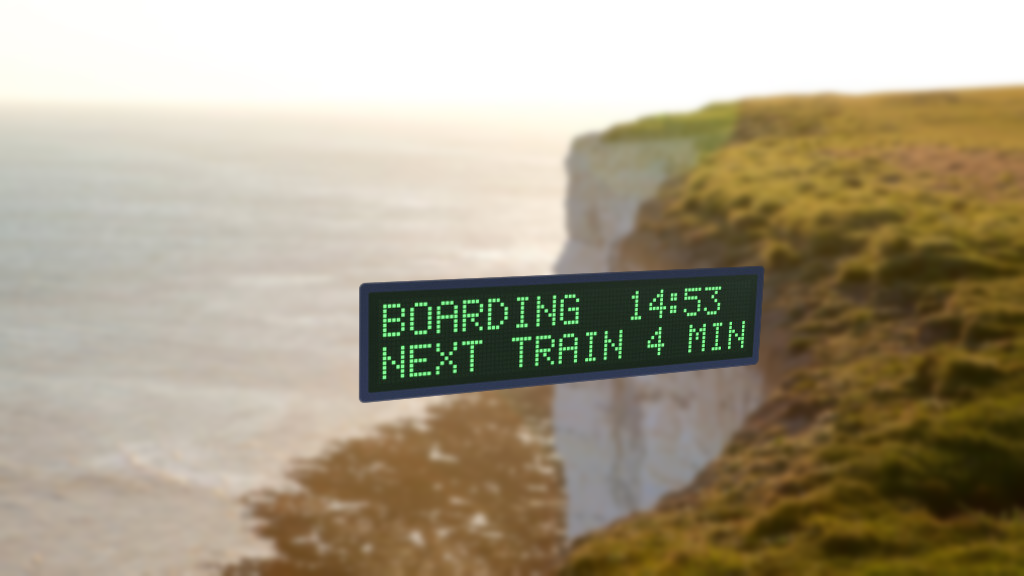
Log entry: 14:53
